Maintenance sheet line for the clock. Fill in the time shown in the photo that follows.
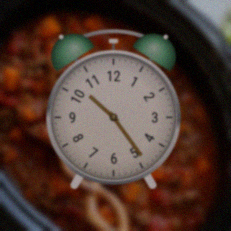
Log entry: 10:24
